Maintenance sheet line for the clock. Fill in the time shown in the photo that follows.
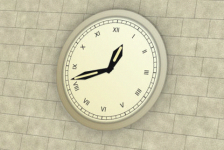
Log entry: 12:42
